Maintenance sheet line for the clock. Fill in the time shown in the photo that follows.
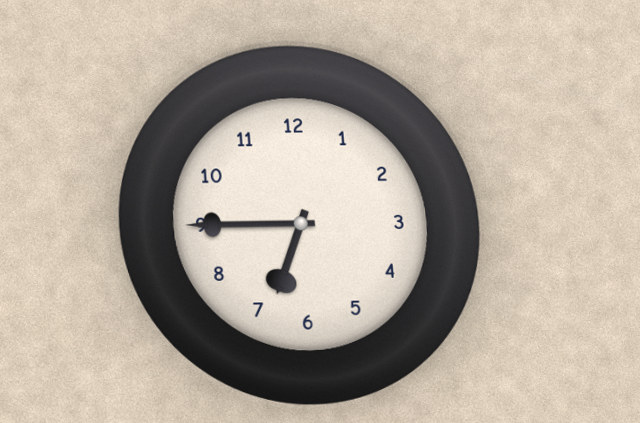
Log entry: 6:45
